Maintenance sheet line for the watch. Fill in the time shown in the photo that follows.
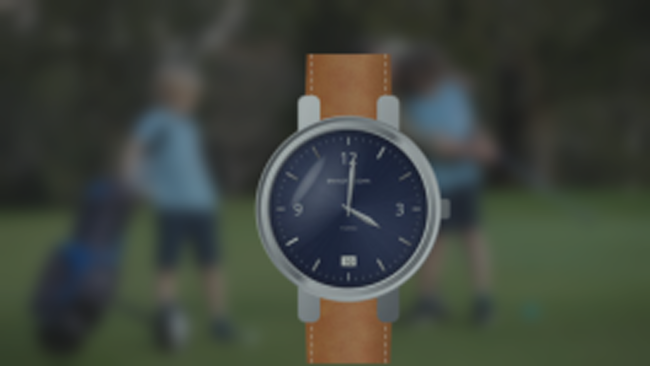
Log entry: 4:01
